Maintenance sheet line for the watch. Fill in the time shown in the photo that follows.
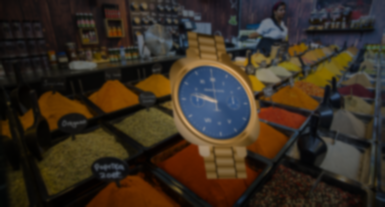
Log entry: 9:47
